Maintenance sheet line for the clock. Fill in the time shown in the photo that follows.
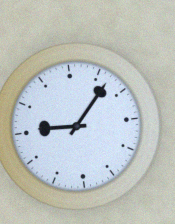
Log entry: 9:07
